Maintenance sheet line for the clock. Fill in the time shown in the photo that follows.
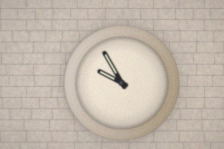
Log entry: 9:55
